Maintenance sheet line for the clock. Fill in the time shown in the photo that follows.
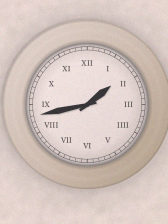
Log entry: 1:43
